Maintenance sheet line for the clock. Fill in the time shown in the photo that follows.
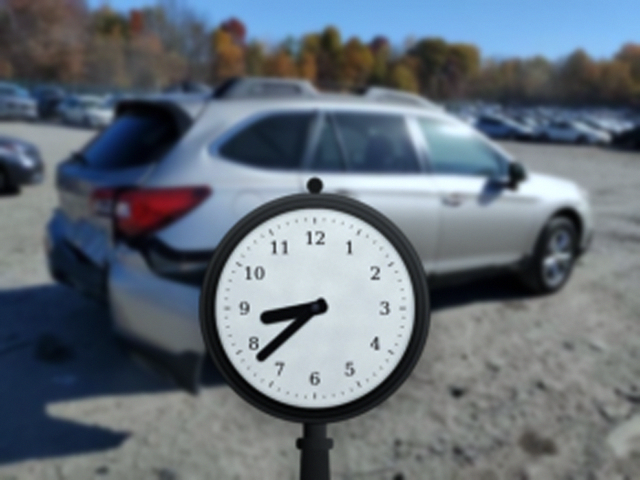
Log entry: 8:38
